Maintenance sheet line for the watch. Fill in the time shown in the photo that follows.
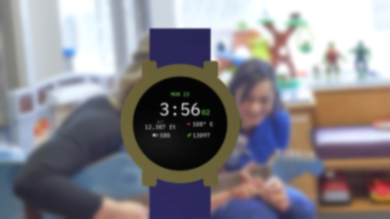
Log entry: 3:56
